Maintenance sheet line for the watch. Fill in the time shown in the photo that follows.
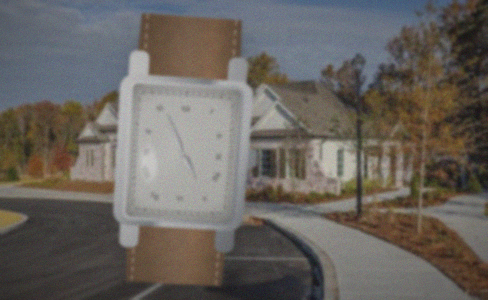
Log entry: 4:56
